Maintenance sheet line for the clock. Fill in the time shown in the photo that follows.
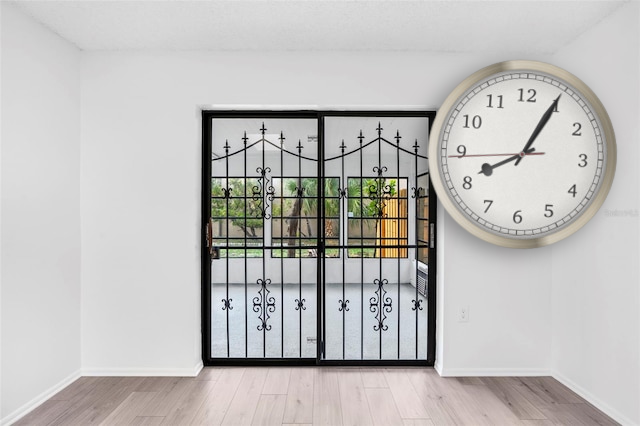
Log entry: 8:04:44
